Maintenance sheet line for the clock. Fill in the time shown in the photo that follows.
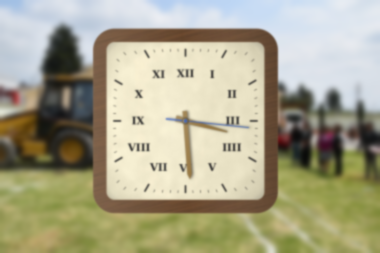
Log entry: 3:29:16
